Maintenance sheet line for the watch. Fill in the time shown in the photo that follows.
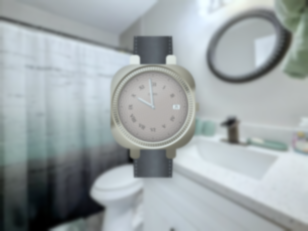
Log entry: 9:59
